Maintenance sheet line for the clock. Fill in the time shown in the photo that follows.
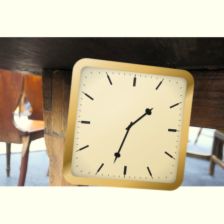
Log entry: 1:33
